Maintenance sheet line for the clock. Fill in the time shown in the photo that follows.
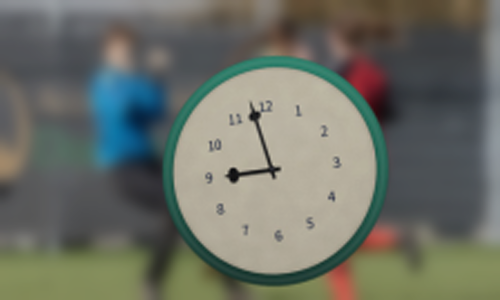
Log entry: 8:58
